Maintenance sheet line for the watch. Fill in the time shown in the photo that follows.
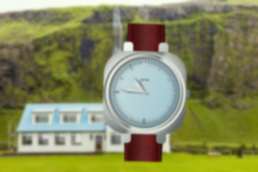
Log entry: 10:46
